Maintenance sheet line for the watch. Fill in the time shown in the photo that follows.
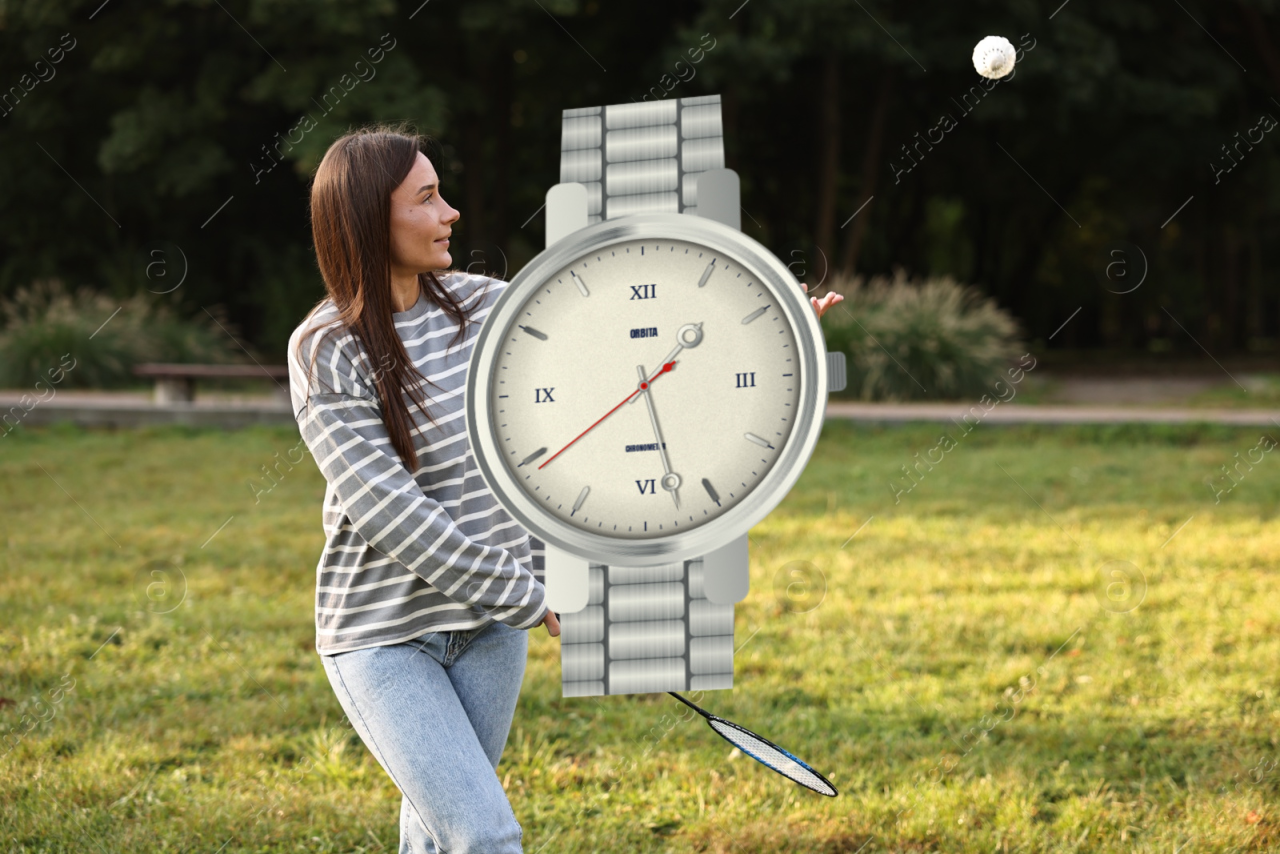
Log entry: 1:27:39
